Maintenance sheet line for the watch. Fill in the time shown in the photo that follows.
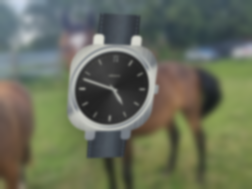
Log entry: 4:48
